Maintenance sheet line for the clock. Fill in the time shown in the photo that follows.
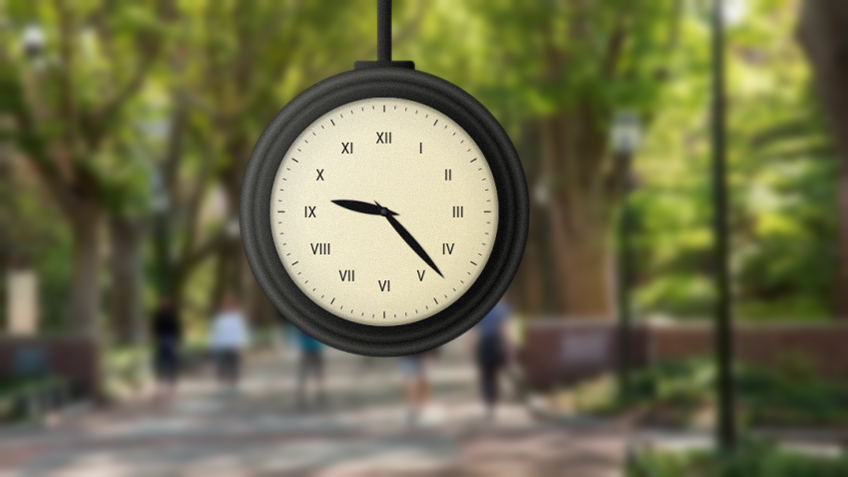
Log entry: 9:23
